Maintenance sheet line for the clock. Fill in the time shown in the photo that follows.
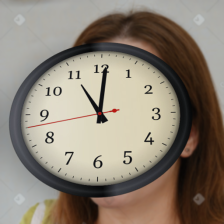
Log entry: 11:00:43
